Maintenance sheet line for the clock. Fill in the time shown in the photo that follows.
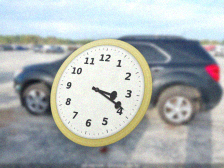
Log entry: 3:19
